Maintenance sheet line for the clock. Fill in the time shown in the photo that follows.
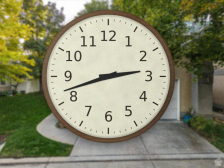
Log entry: 2:42
